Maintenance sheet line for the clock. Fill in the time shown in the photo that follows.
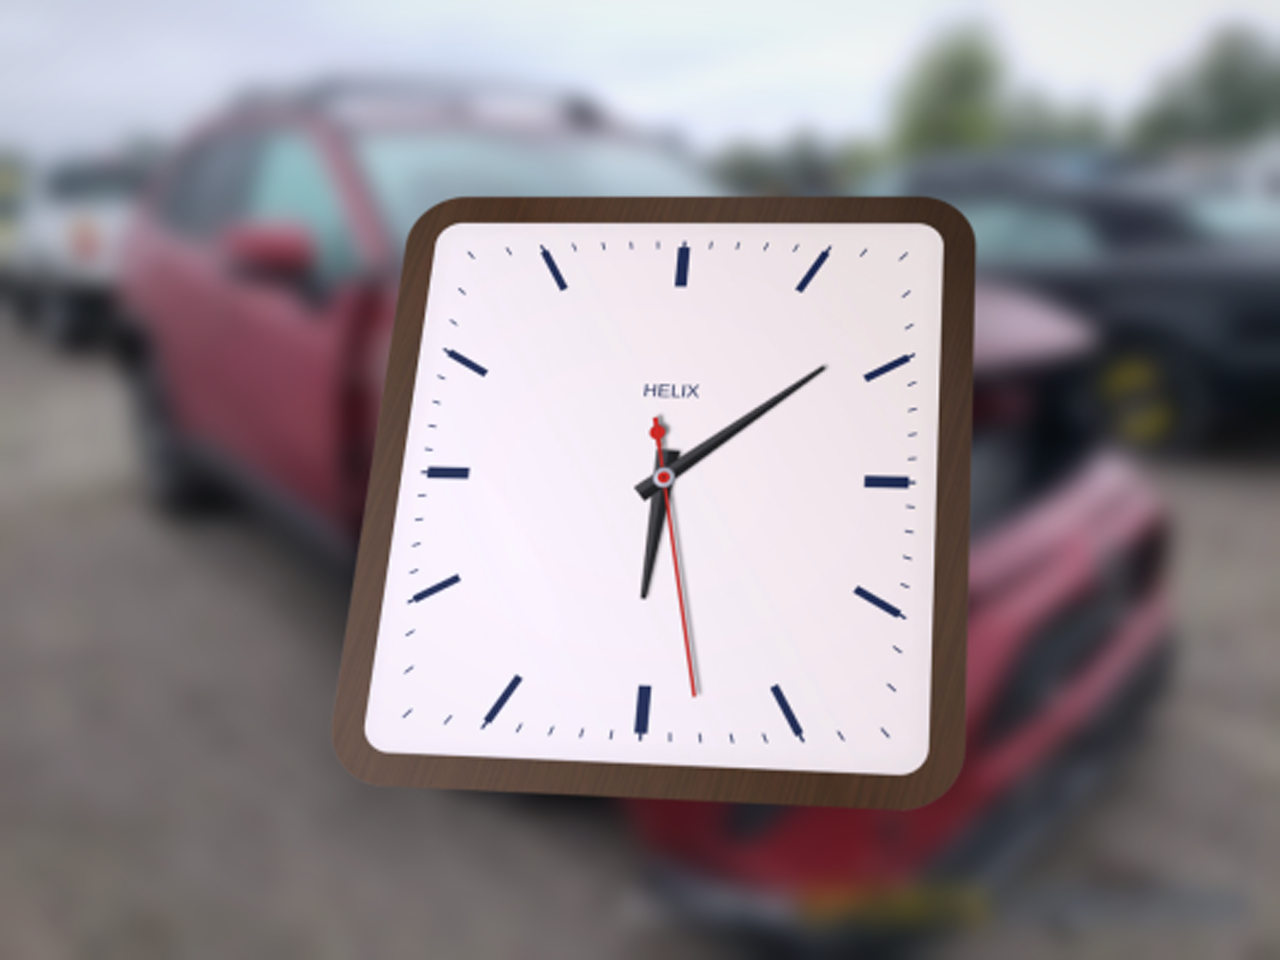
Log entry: 6:08:28
